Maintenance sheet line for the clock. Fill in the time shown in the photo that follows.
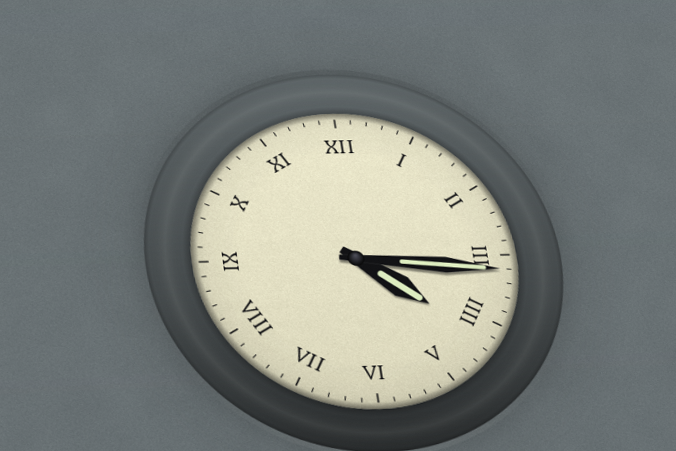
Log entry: 4:16
